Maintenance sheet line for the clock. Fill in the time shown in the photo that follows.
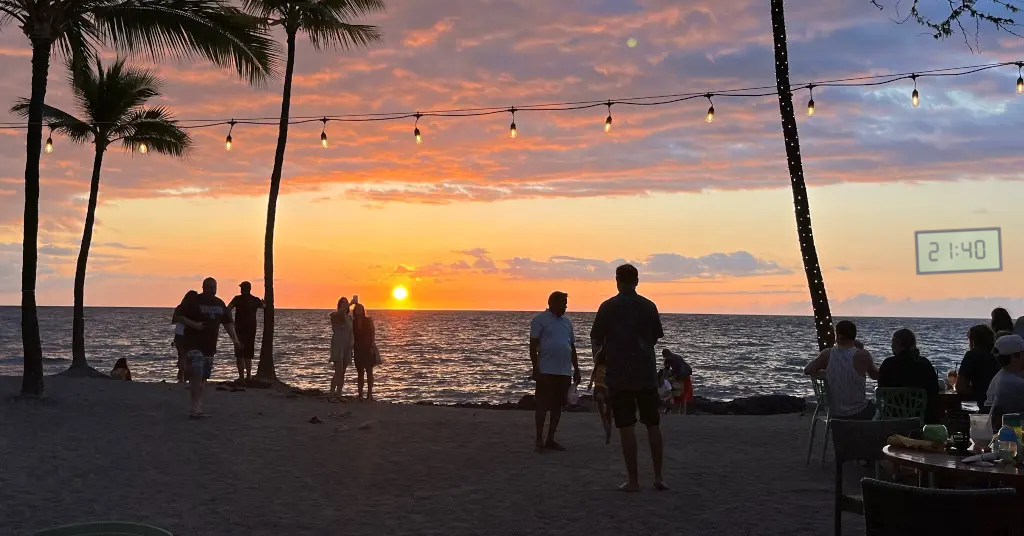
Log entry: 21:40
